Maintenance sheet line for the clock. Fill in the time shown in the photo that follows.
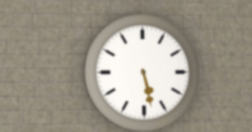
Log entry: 5:28
